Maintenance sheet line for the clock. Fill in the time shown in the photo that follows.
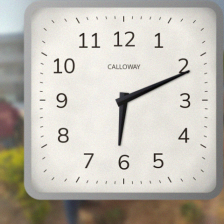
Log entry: 6:11
